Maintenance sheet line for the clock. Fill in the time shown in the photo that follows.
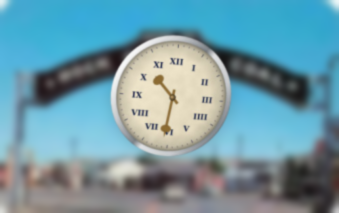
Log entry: 10:31
